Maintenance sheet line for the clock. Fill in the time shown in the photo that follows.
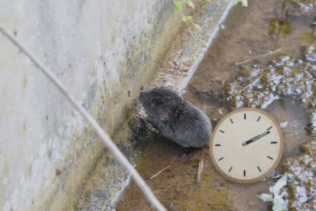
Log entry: 2:11
